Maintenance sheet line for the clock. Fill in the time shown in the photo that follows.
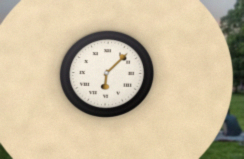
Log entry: 6:07
